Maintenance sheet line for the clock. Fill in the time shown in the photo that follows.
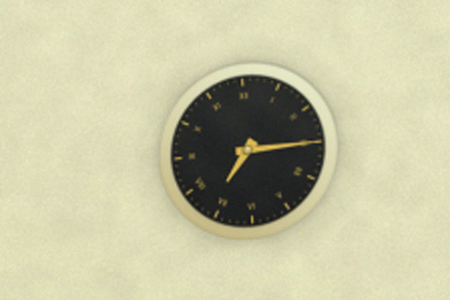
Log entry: 7:15
